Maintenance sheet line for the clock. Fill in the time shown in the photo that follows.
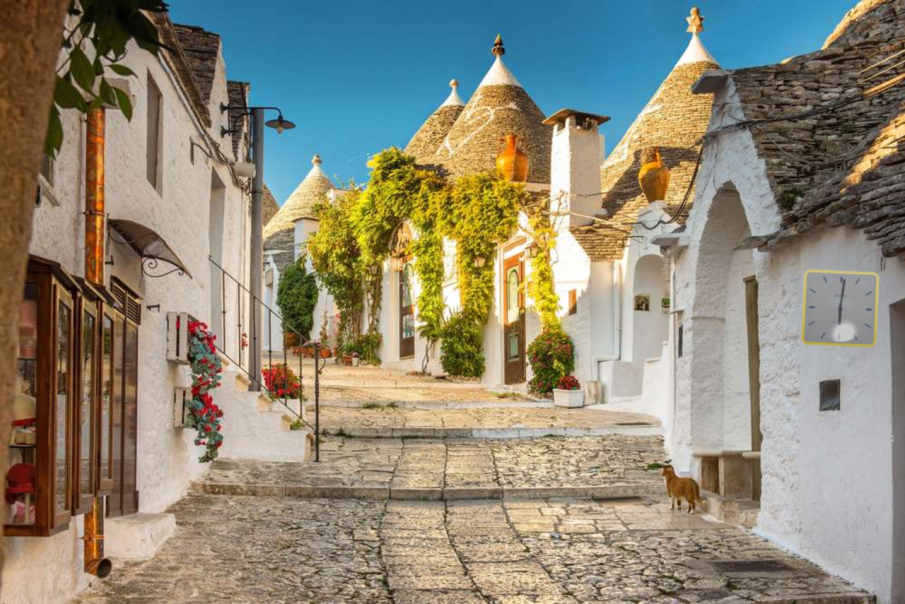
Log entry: 6:01
